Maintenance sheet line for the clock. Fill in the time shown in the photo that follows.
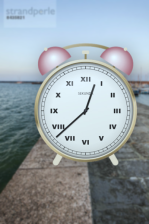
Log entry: 12:38
